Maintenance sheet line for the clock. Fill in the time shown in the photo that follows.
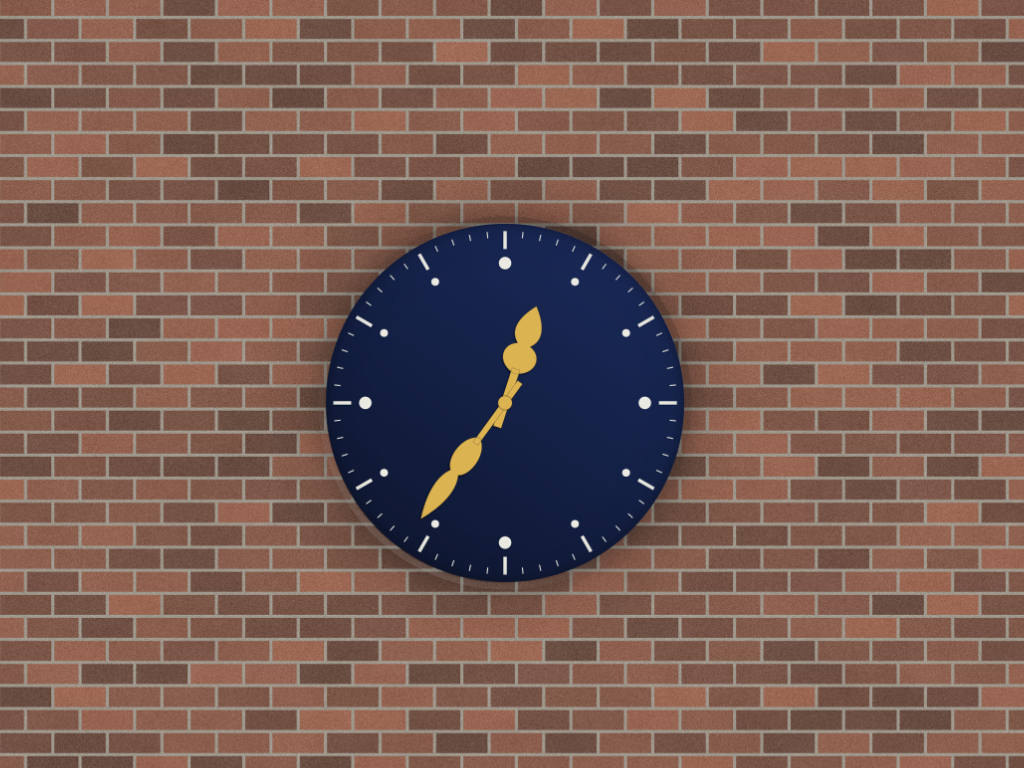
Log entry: 12:36
